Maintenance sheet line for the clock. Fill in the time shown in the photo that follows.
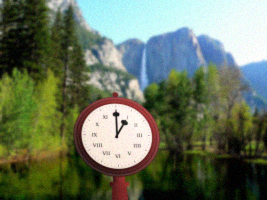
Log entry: 1:00
